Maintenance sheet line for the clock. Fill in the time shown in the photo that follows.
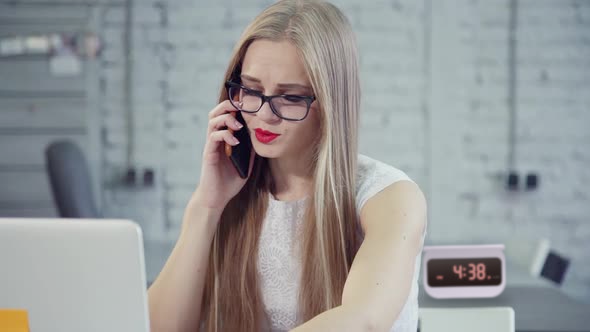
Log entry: 4:38
